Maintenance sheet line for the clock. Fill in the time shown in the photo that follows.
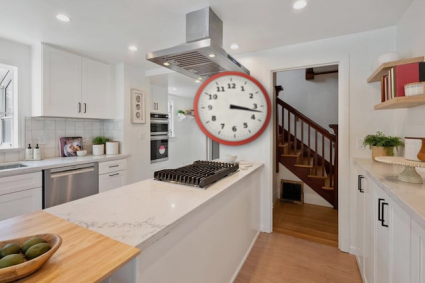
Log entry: 3:17
